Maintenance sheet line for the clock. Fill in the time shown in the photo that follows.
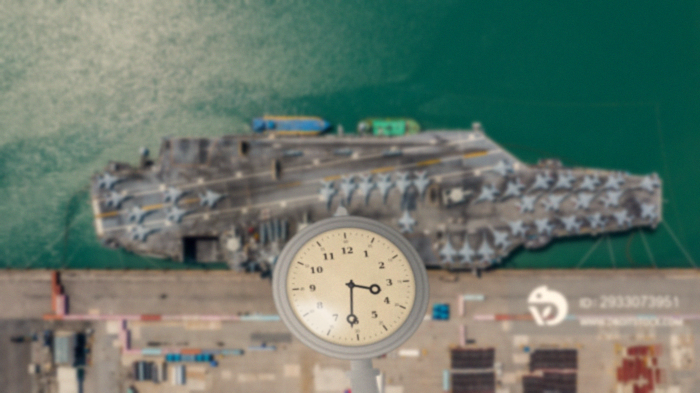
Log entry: 3:31
